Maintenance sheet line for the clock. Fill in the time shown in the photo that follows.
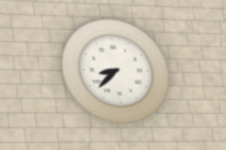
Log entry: 8:38
